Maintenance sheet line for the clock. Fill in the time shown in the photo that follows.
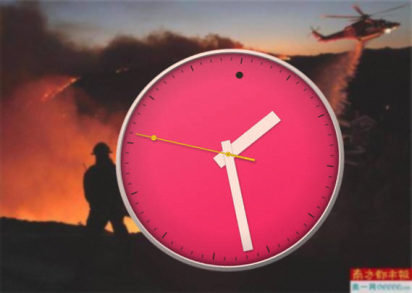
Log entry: 1:26:46
